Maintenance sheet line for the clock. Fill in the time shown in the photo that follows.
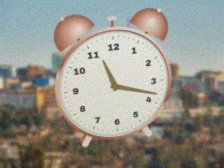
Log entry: 11:18
